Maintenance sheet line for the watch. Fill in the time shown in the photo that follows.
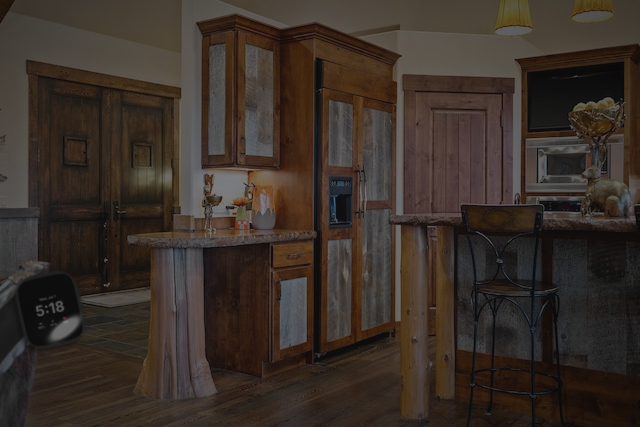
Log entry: 5:18
